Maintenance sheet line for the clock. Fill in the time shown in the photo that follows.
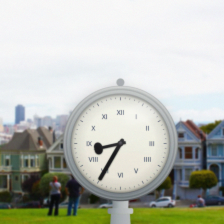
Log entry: 8:35
